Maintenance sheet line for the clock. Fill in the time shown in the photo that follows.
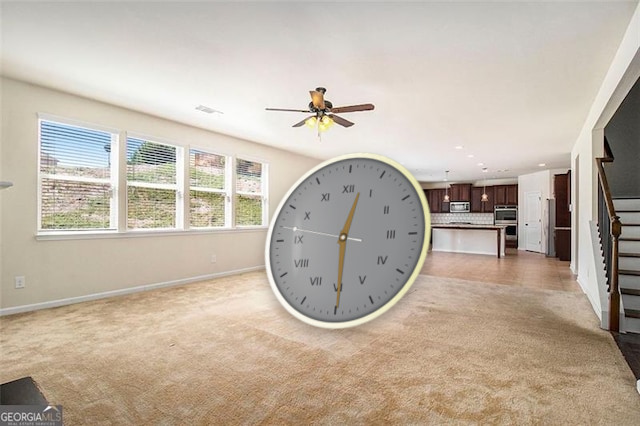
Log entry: 12:29:47
